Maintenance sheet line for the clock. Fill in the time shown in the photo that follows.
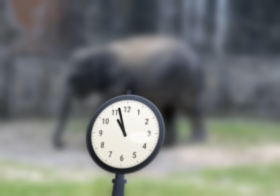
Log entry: 10:57
